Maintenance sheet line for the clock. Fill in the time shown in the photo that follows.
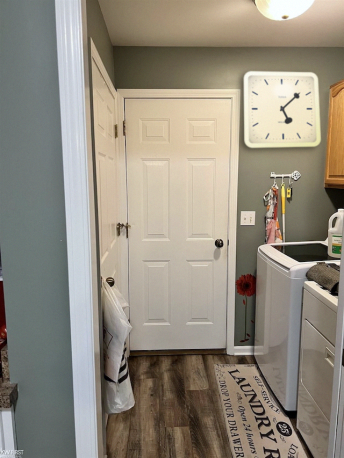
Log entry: 5:08
